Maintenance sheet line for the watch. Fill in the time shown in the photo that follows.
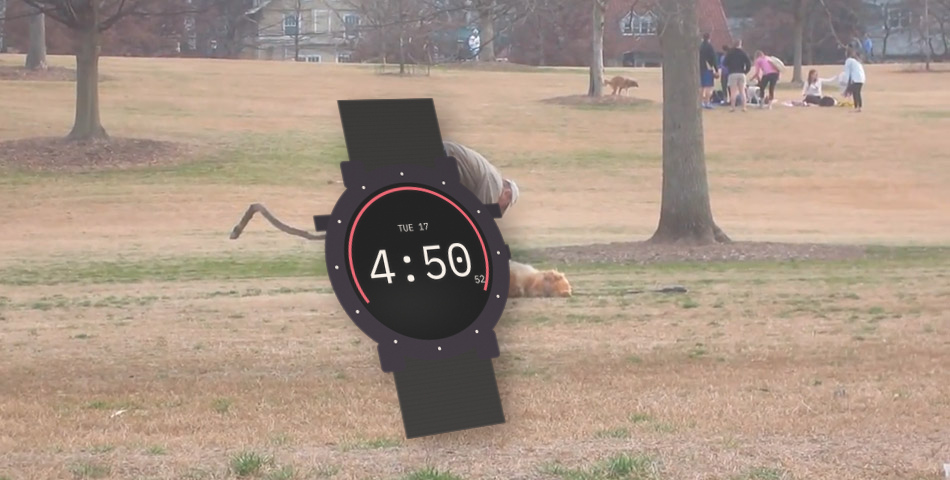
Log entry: 4:50:52
